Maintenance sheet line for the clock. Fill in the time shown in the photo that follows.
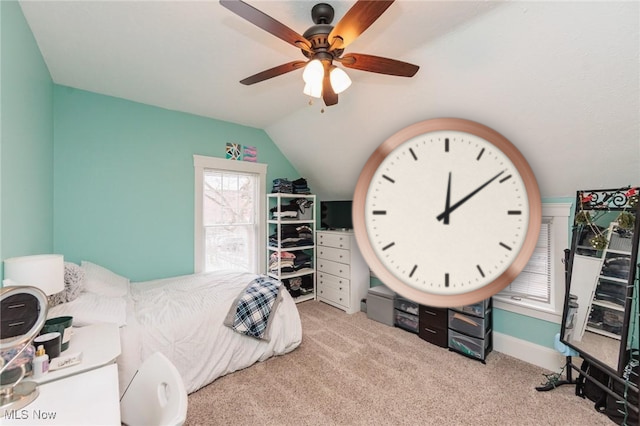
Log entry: 12:09
